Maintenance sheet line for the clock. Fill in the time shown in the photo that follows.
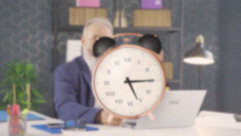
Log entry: 5:15
